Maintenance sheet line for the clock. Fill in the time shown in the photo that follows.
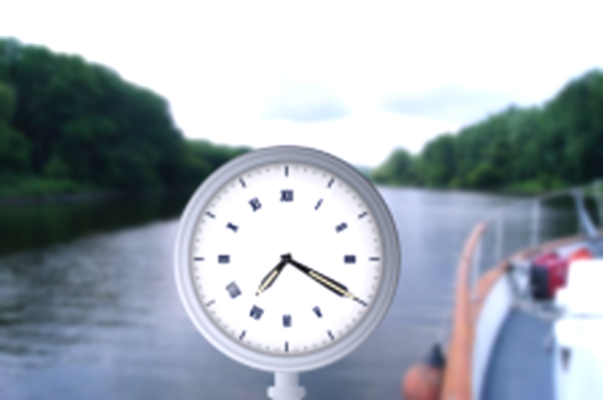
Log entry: 7:20
